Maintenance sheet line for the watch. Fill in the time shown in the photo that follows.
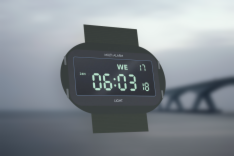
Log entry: 6:03:18
